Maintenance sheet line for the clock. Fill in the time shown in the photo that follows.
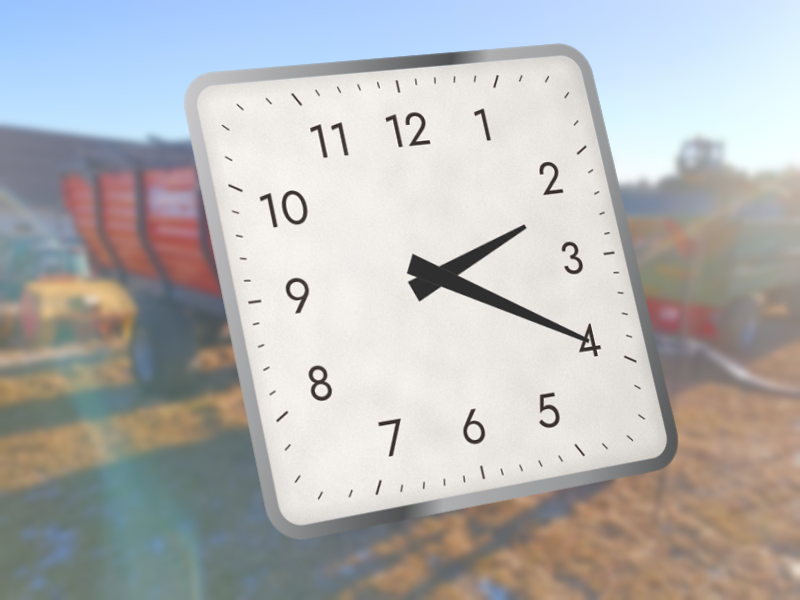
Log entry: 2:20
